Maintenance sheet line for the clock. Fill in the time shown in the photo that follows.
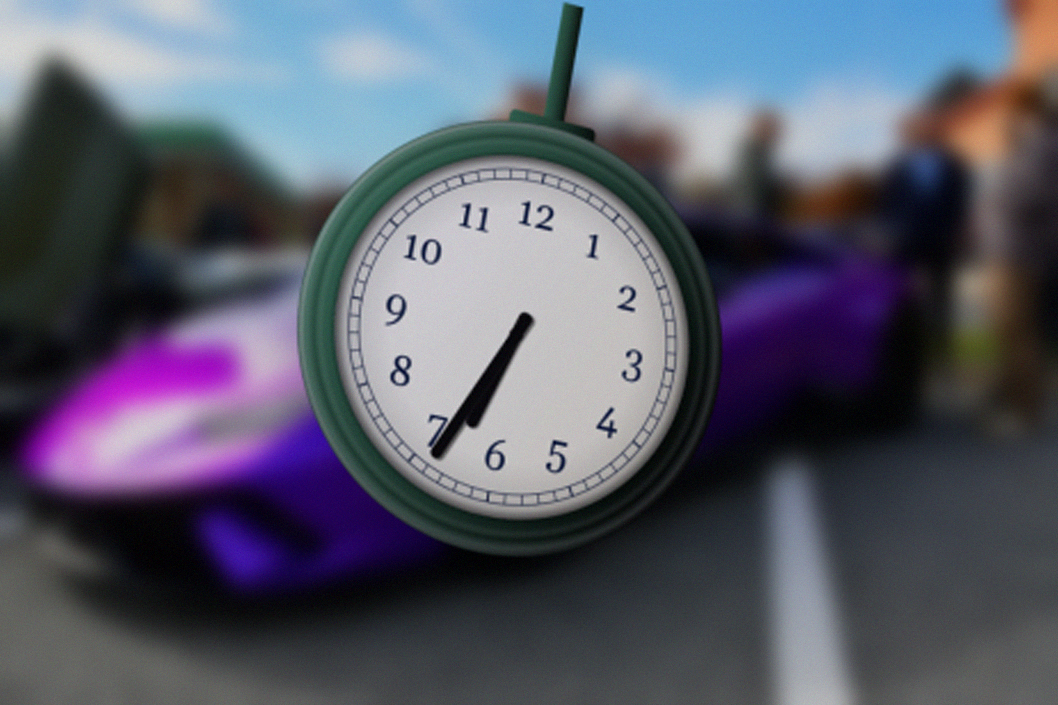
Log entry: 6:34
